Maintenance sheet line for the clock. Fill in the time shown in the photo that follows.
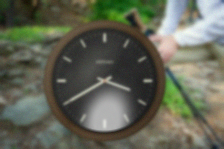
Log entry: 3:40
